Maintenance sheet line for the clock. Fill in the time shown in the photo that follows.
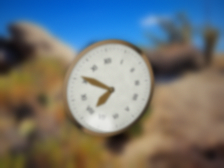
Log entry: 7:51
